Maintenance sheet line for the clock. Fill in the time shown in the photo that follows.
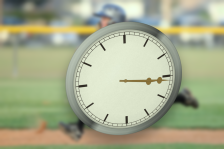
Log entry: 3:16
